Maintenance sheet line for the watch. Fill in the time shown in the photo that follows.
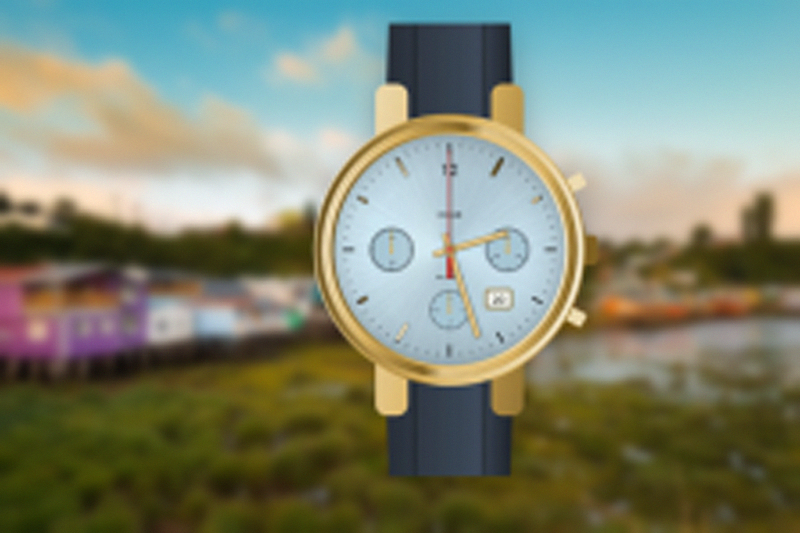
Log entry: 2:27
